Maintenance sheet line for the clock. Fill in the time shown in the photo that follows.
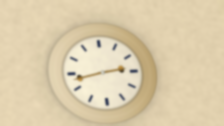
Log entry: 2:43
